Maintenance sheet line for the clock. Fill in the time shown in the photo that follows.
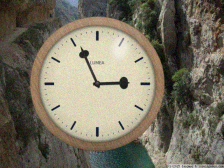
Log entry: 2:56
